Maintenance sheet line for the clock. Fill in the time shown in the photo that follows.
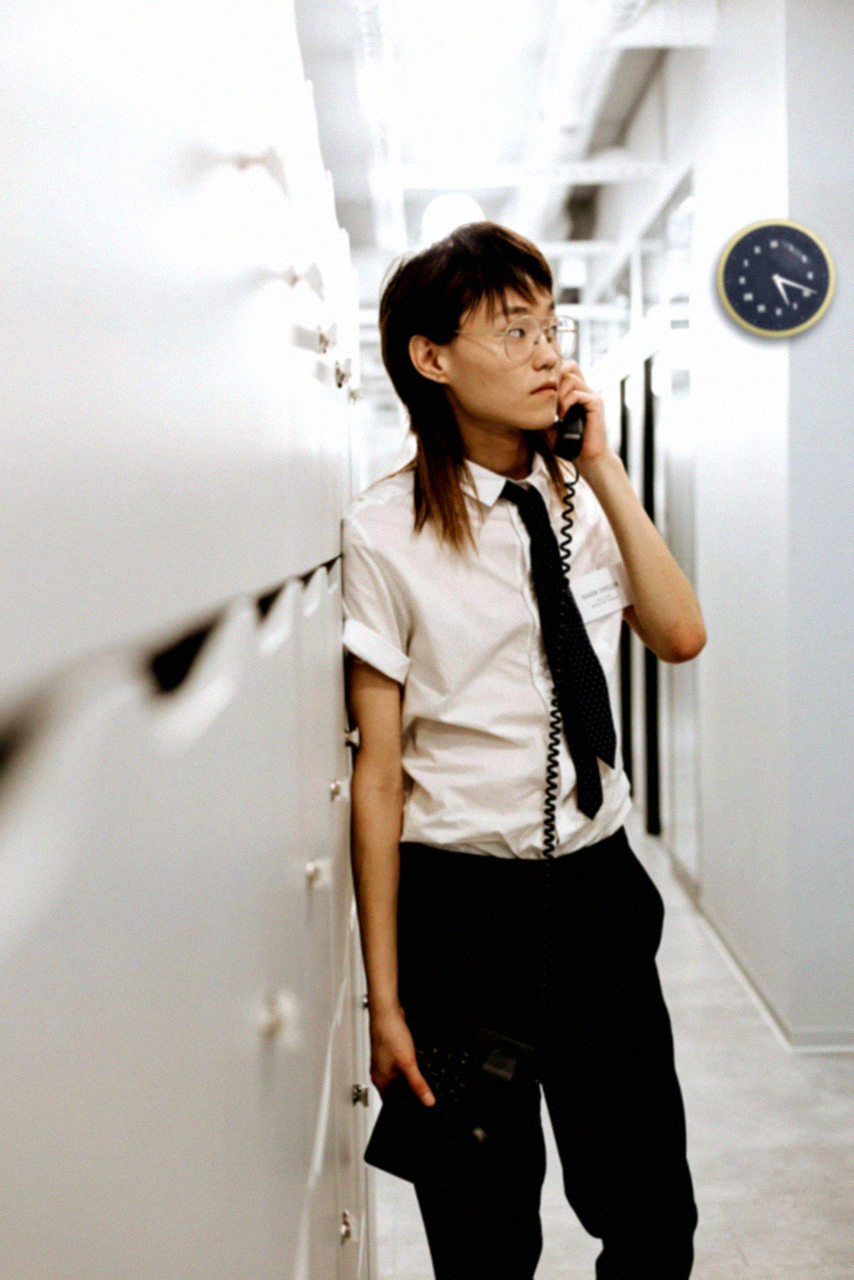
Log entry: 5:19
